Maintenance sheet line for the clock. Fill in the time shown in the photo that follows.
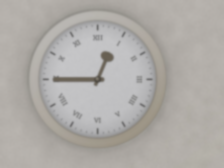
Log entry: 12:45
